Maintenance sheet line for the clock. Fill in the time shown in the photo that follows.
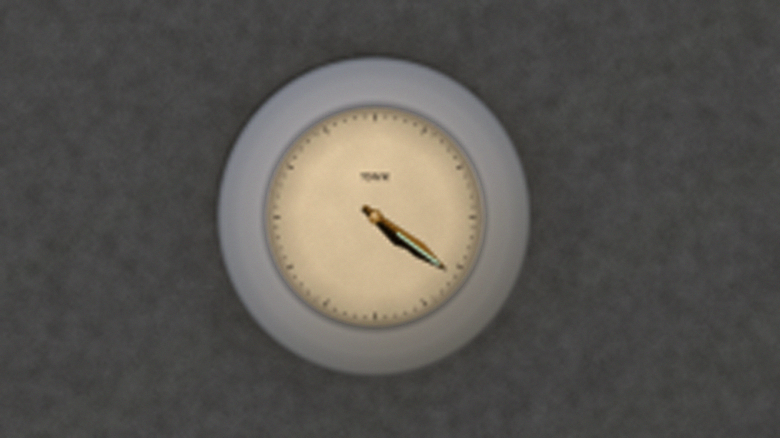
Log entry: 4:21
